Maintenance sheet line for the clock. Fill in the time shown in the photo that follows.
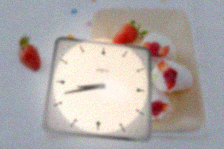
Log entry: 8:42
